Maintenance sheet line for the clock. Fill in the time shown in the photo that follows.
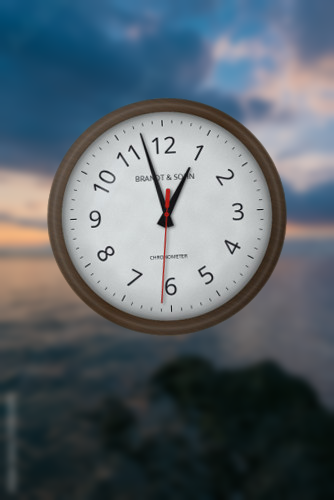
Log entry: 12:57:31
